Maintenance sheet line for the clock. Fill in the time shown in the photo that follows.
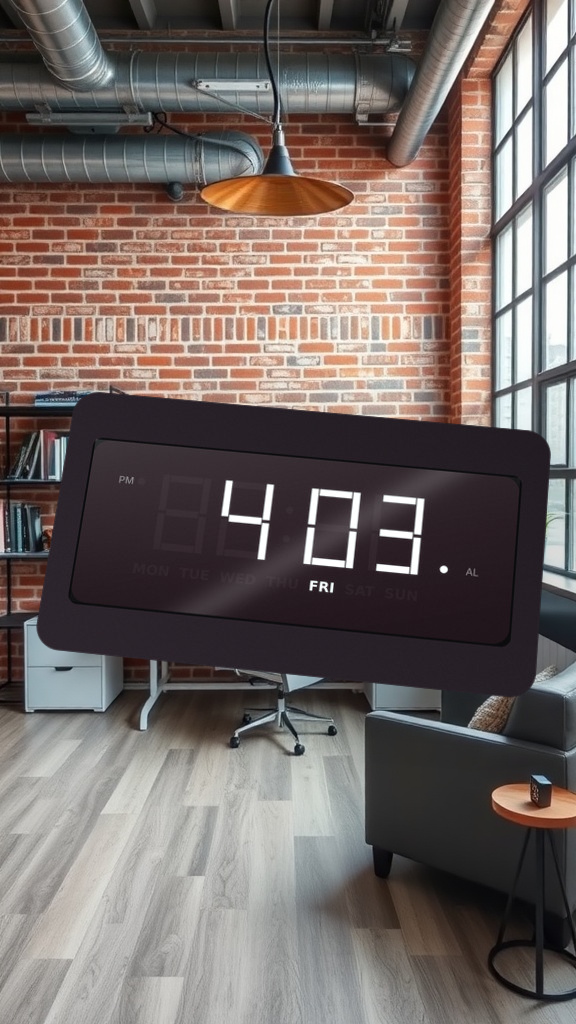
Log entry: 4:03
